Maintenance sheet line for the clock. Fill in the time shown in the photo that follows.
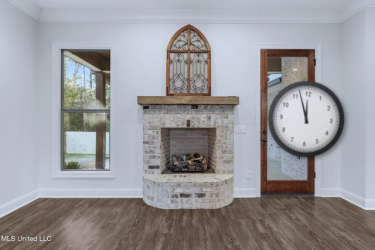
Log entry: 11:57
